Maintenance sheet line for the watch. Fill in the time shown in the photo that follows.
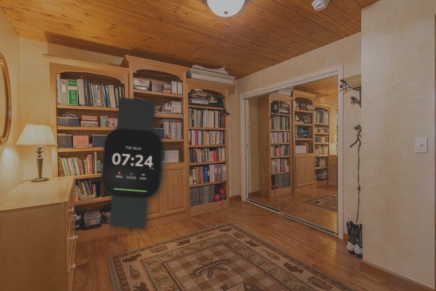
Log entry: 7:24
